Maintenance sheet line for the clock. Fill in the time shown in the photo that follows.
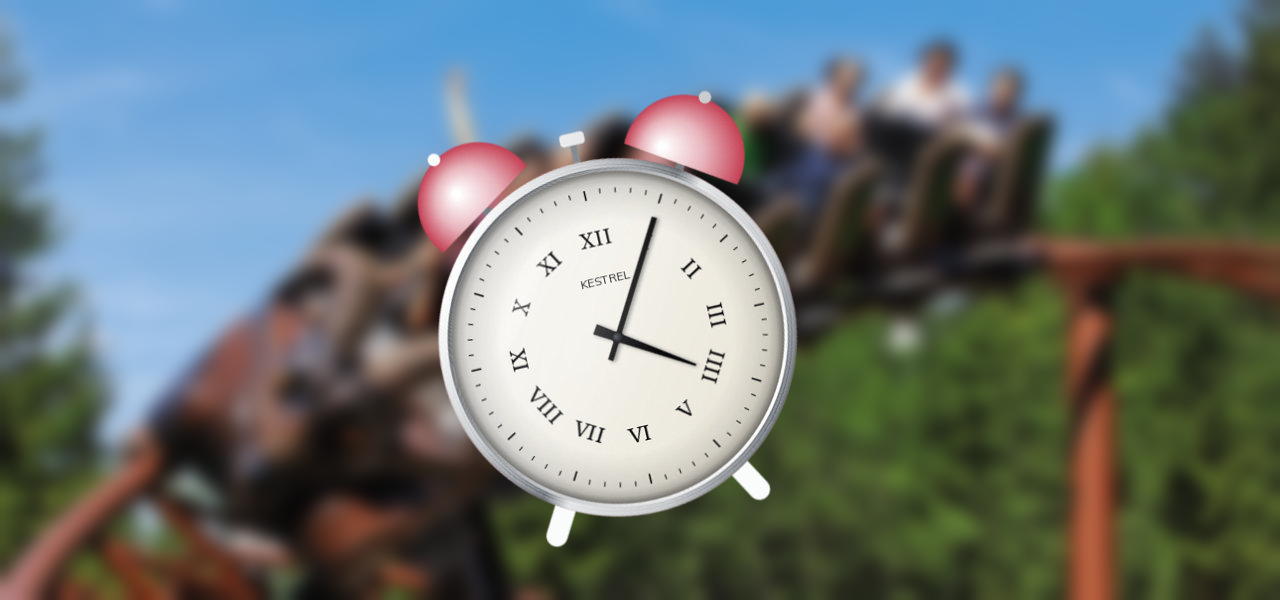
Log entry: 4:05
